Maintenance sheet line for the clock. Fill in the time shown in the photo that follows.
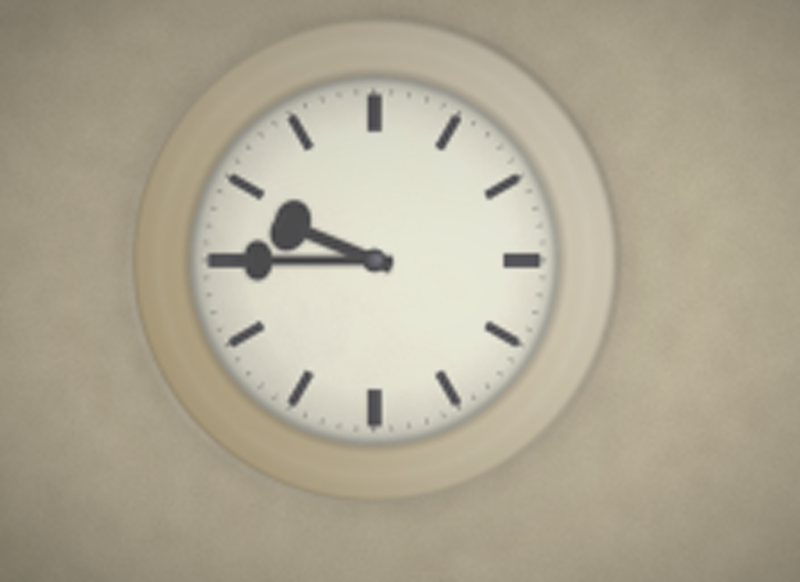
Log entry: 9:45
